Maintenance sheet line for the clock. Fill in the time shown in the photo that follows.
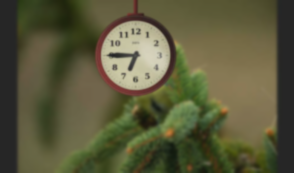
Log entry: 6:45
